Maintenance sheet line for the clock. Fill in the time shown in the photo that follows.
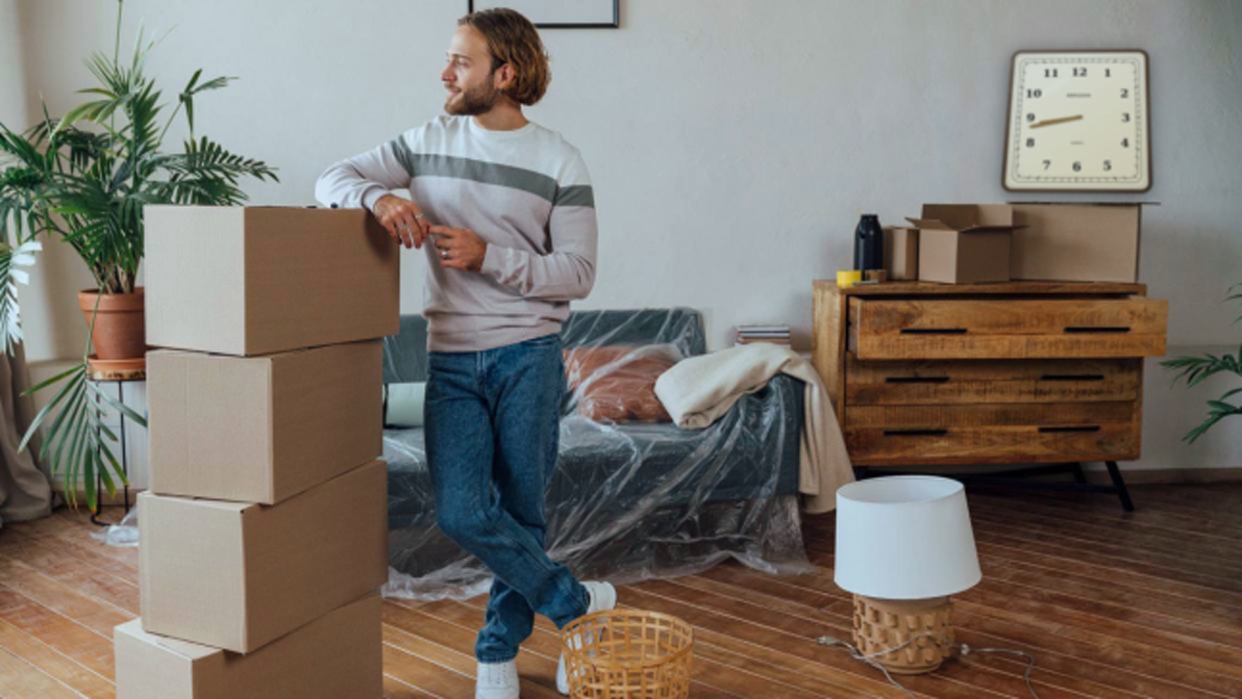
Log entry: 8:43
